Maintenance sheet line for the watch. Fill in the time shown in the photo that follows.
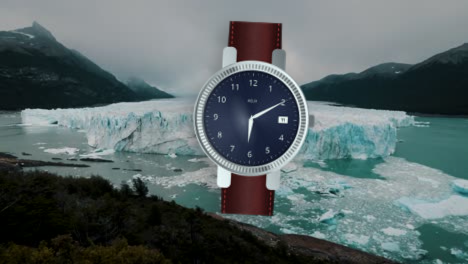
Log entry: 6:10
